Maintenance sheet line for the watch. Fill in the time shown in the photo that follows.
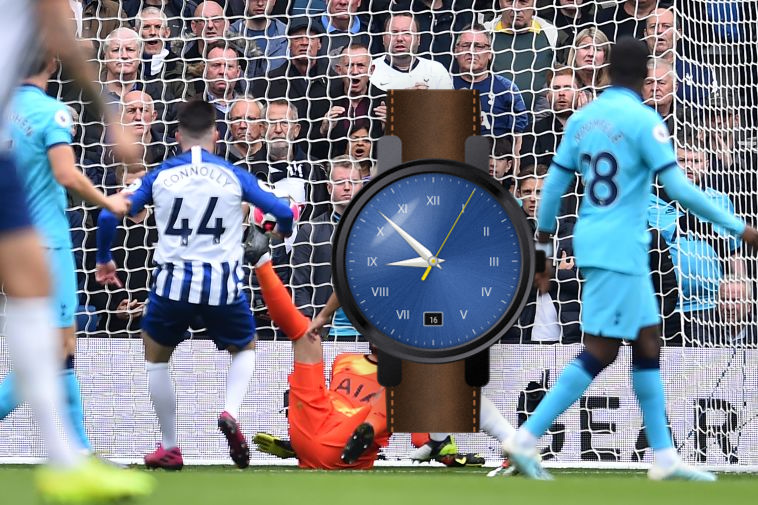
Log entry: 8:52:05
